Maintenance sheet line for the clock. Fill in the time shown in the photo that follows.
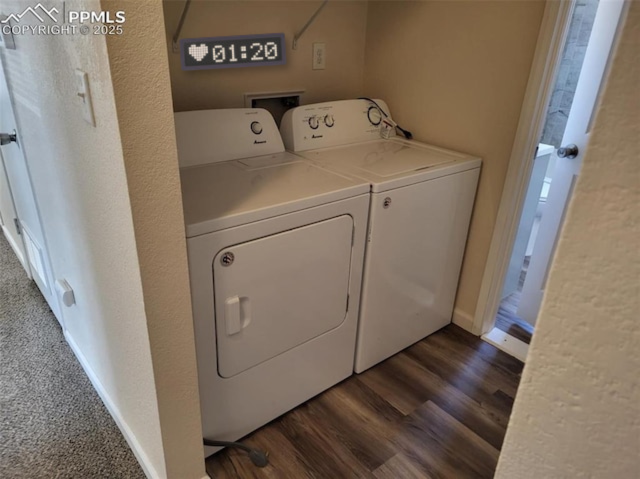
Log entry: 1:20
